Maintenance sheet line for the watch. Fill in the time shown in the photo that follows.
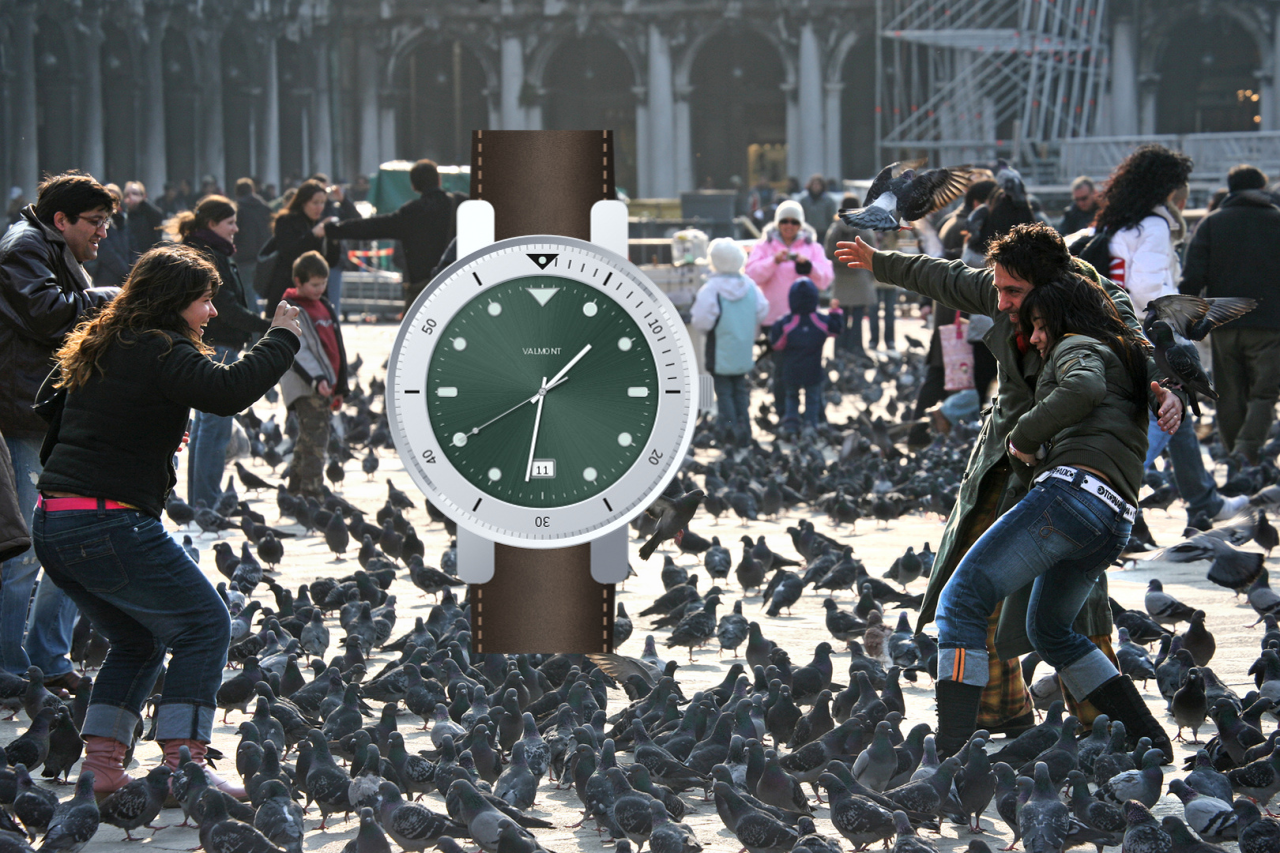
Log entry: 1:31:40
